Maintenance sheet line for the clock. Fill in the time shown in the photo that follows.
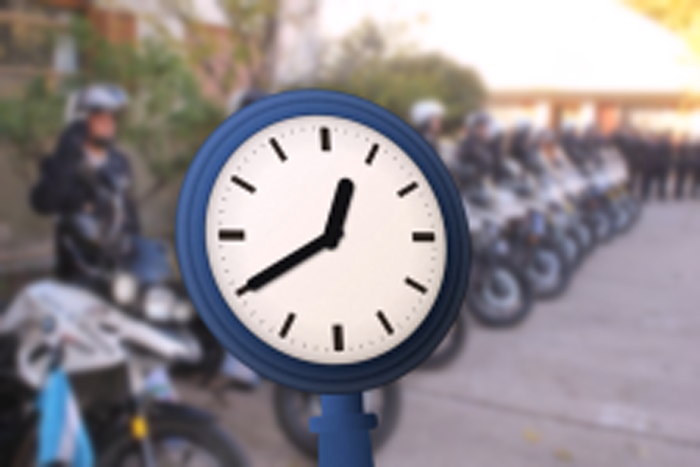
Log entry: 12:40
